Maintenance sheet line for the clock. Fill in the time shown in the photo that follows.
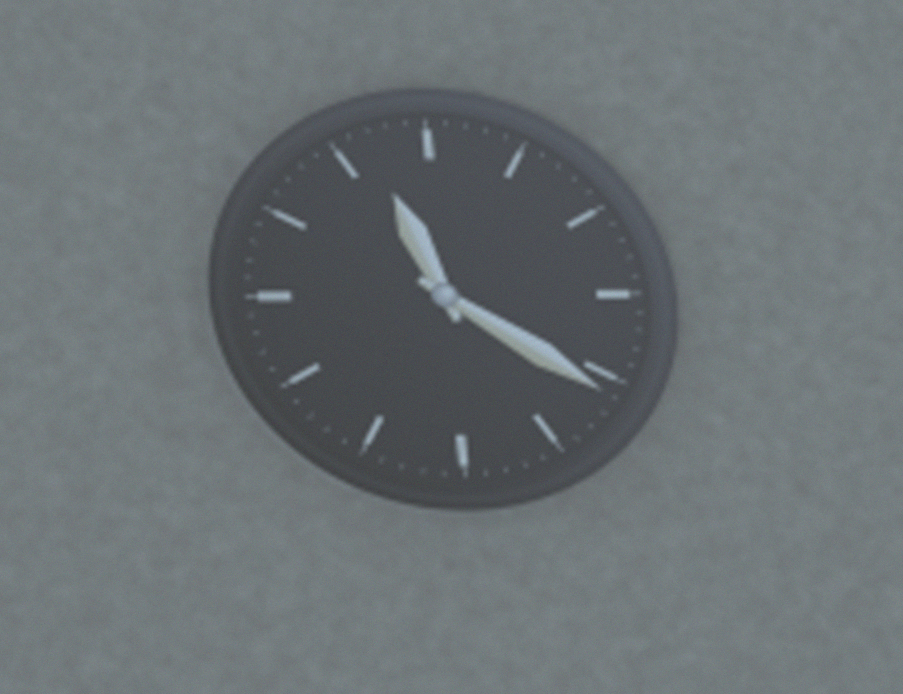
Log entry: 11:21
